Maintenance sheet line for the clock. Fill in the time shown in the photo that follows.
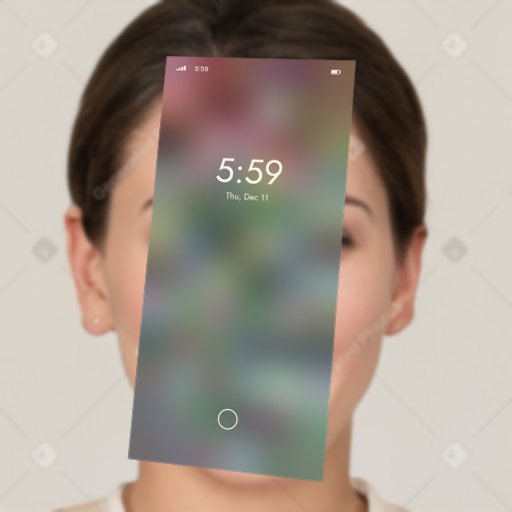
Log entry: 5:59
